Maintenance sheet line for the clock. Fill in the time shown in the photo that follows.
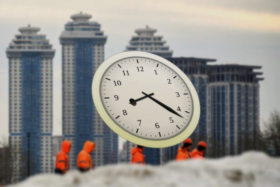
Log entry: 8:22
